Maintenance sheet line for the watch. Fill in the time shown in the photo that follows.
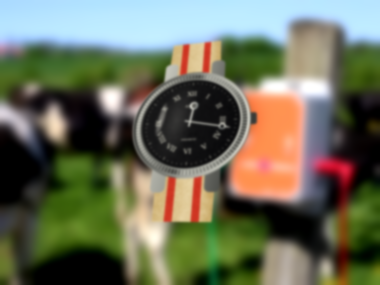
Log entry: 12:17
